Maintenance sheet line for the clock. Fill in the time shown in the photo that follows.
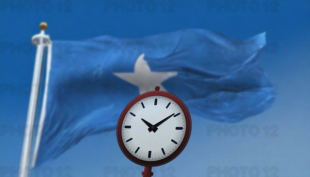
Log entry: 10:09
